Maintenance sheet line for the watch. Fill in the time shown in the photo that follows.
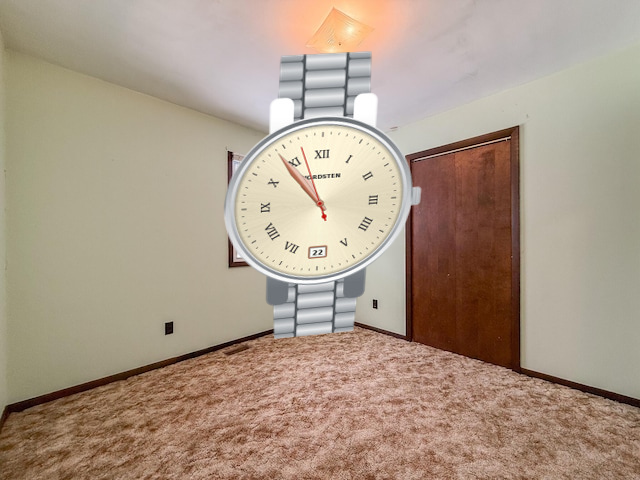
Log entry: 10:53:57
